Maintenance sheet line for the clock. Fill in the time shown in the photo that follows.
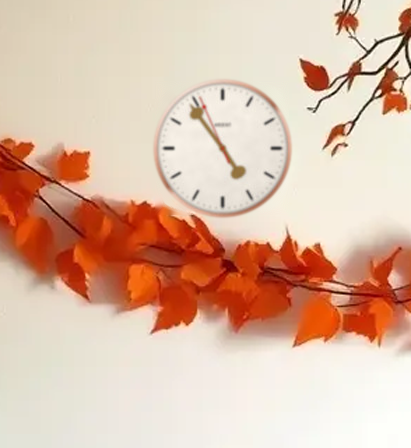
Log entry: 4:53:56
